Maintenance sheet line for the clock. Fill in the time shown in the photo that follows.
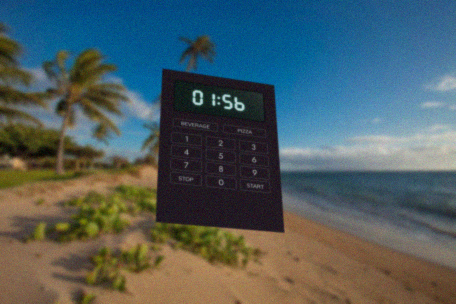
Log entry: 1:56
